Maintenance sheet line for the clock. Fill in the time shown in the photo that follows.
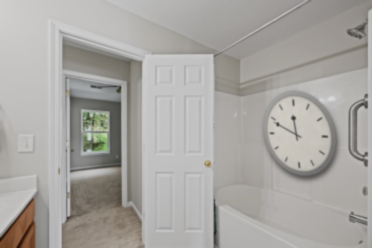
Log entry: 11:49
